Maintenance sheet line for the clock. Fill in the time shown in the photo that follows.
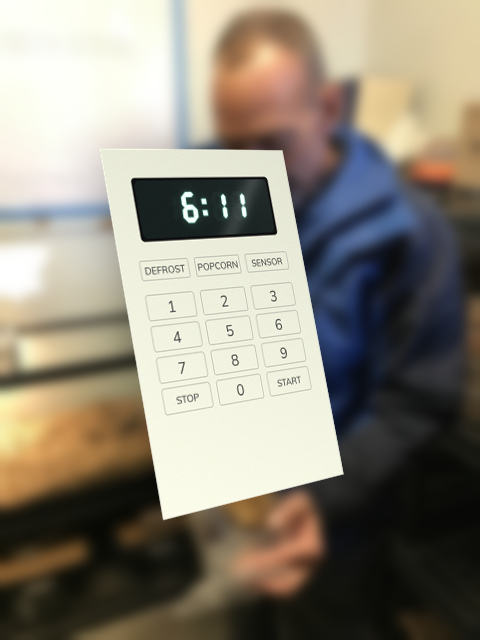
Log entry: 6:11
